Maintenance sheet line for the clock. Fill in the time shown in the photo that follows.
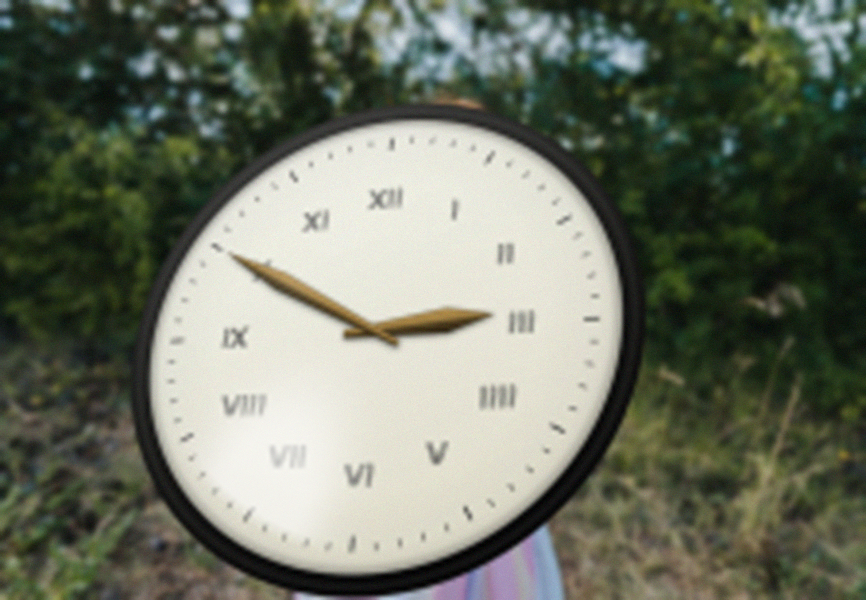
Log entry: 2:50
